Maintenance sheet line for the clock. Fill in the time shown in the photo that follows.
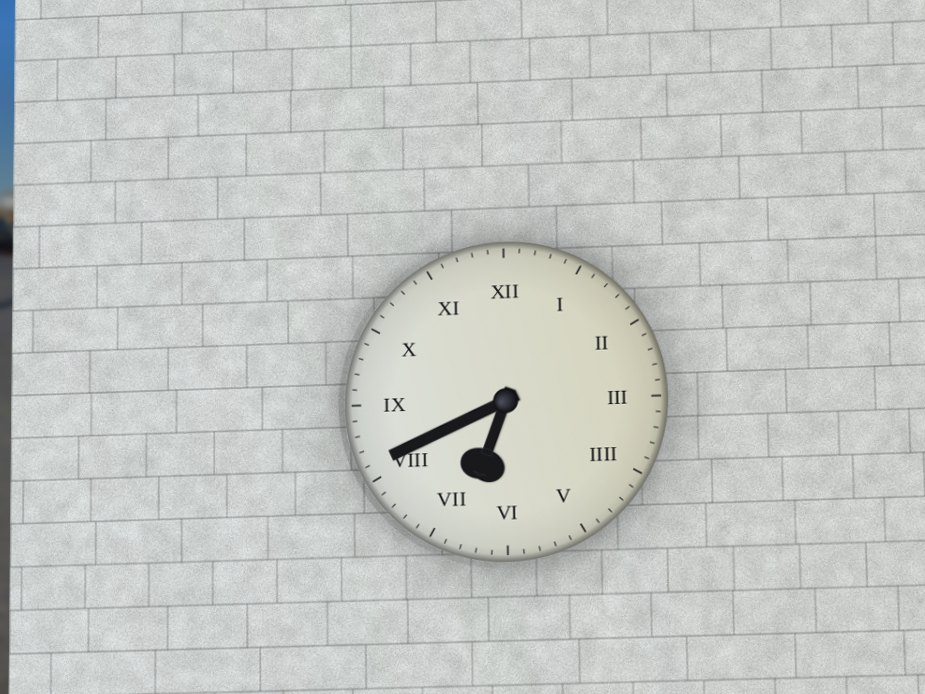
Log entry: 6:41
